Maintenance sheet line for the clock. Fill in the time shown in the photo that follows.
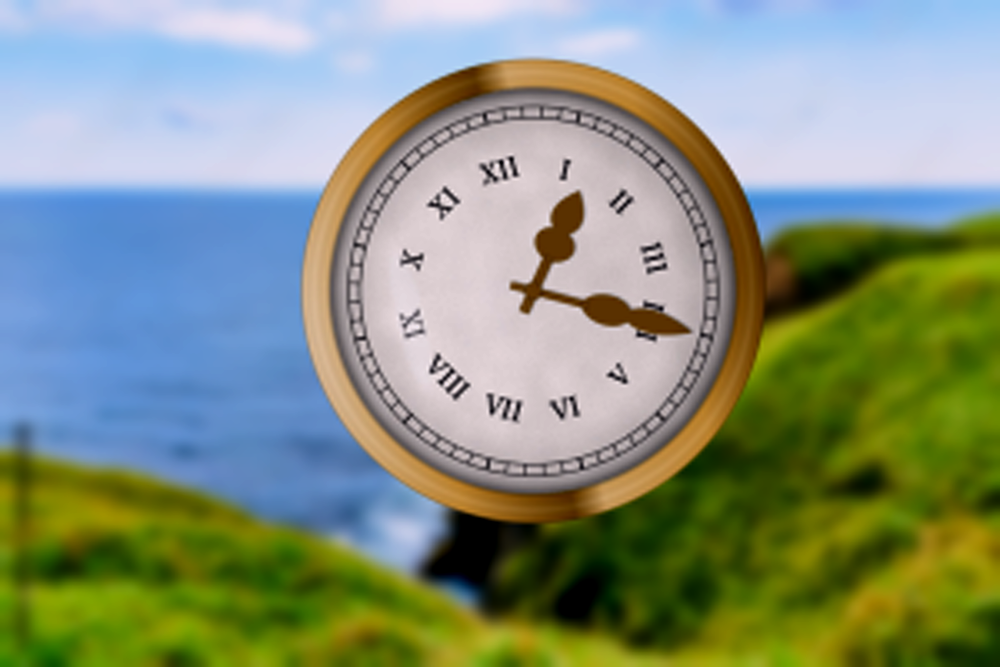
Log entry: 1:20
